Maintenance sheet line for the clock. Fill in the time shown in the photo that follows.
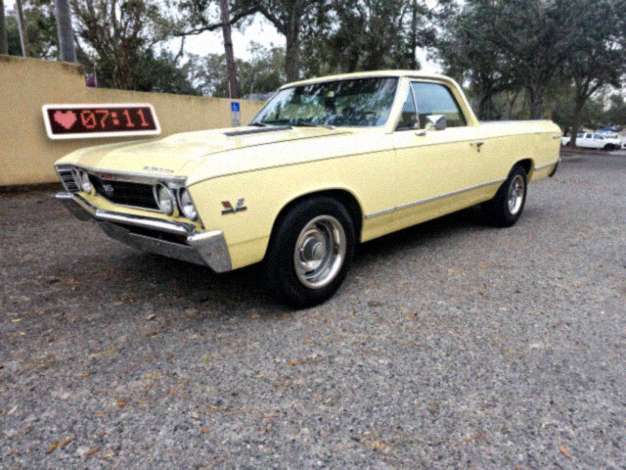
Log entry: 7:11
